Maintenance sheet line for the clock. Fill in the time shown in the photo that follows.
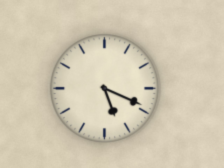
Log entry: 5:19
